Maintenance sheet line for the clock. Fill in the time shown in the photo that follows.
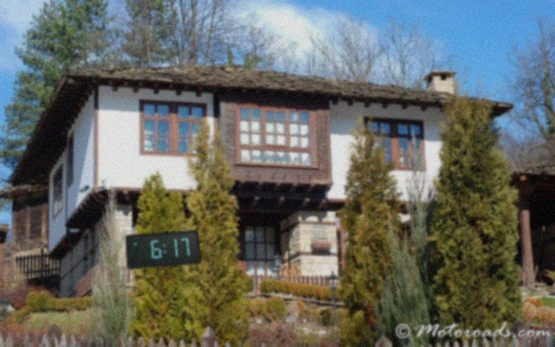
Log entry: 6:17
